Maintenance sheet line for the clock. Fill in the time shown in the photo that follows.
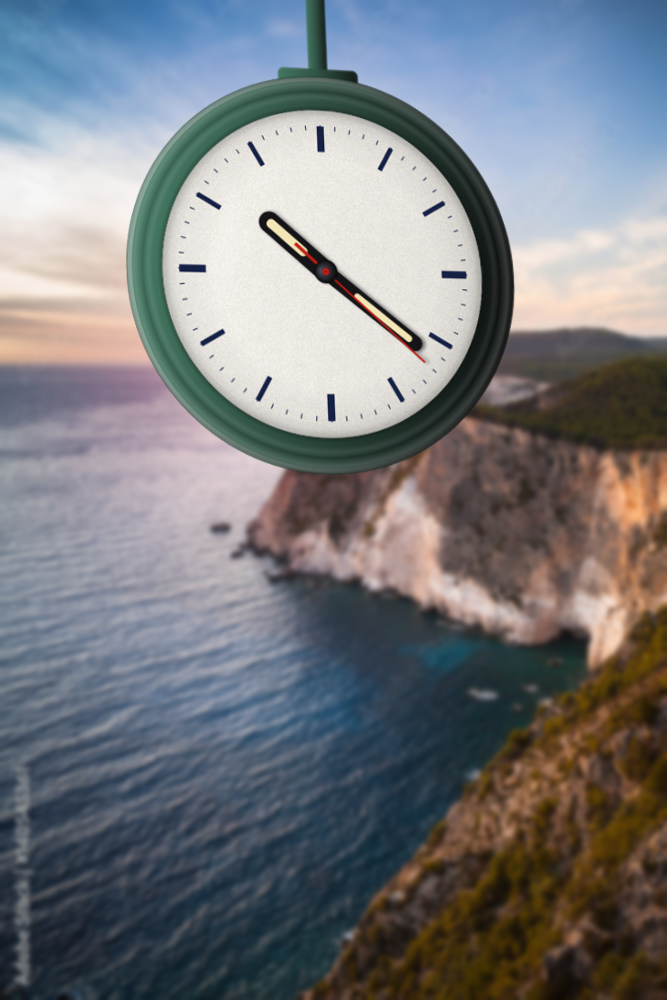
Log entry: 10:21:22
